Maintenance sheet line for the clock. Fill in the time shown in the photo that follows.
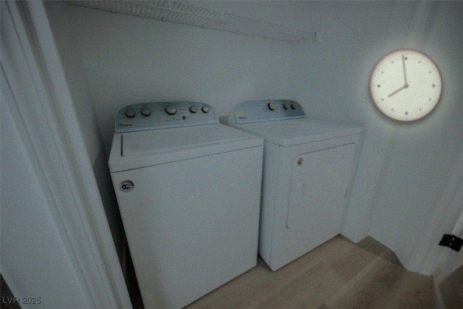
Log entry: 7:59
